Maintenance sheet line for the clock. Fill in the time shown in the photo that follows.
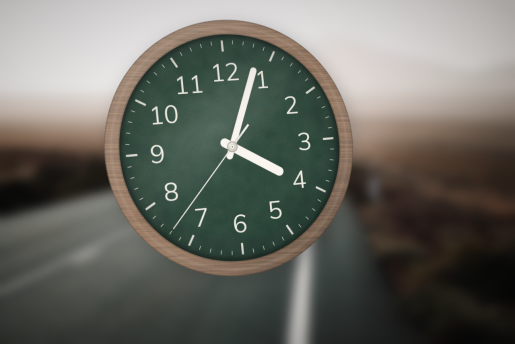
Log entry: 4:03:37
